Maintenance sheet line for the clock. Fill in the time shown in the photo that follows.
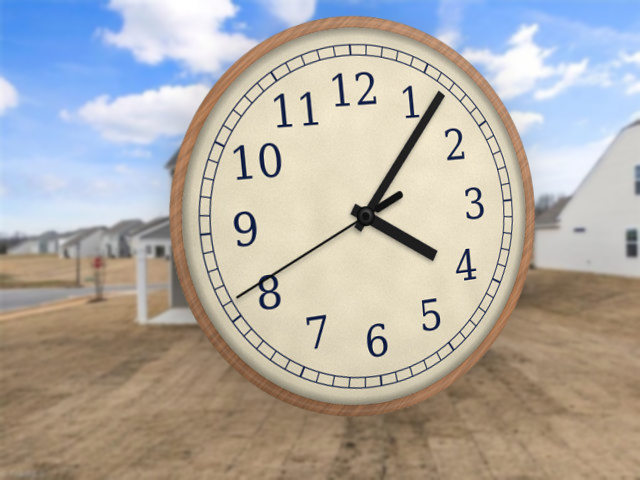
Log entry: 4:06:41
